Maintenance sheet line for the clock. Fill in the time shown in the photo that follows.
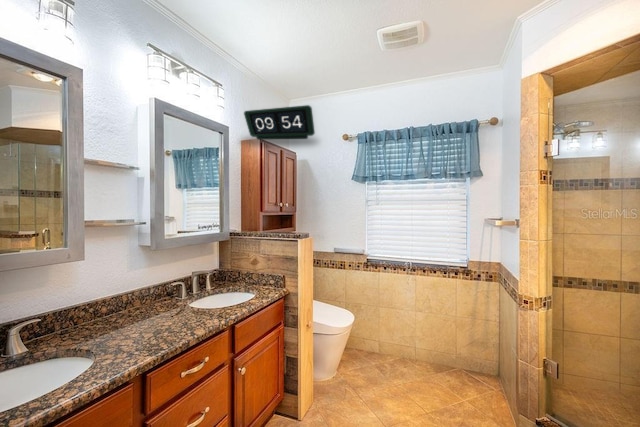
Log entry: 9:54
